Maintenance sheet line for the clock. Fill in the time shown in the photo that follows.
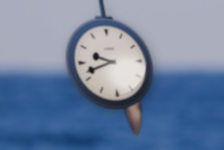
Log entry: 9:42
